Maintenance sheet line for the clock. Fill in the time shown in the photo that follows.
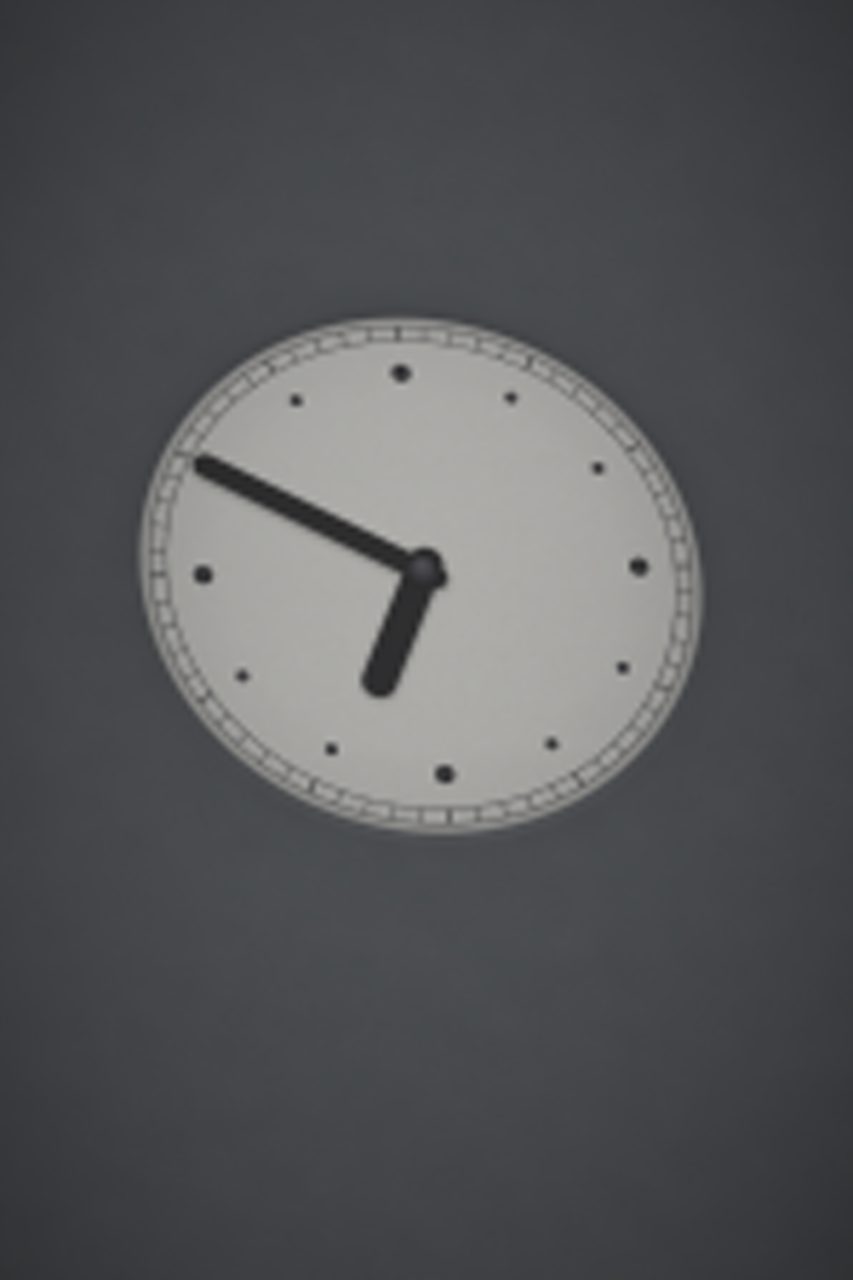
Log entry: 6:50
